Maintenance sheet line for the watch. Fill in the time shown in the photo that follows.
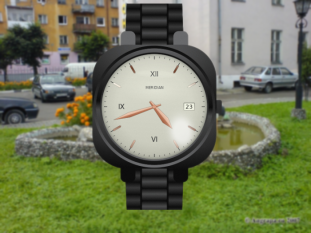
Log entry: 4:42
